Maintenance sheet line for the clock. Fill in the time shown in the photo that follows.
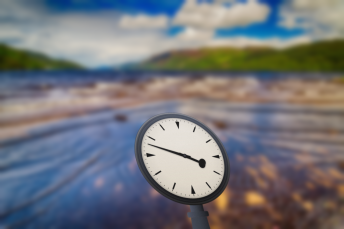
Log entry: 3:48
